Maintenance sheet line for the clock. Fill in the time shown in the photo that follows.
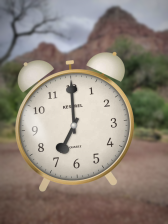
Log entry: 7:00
